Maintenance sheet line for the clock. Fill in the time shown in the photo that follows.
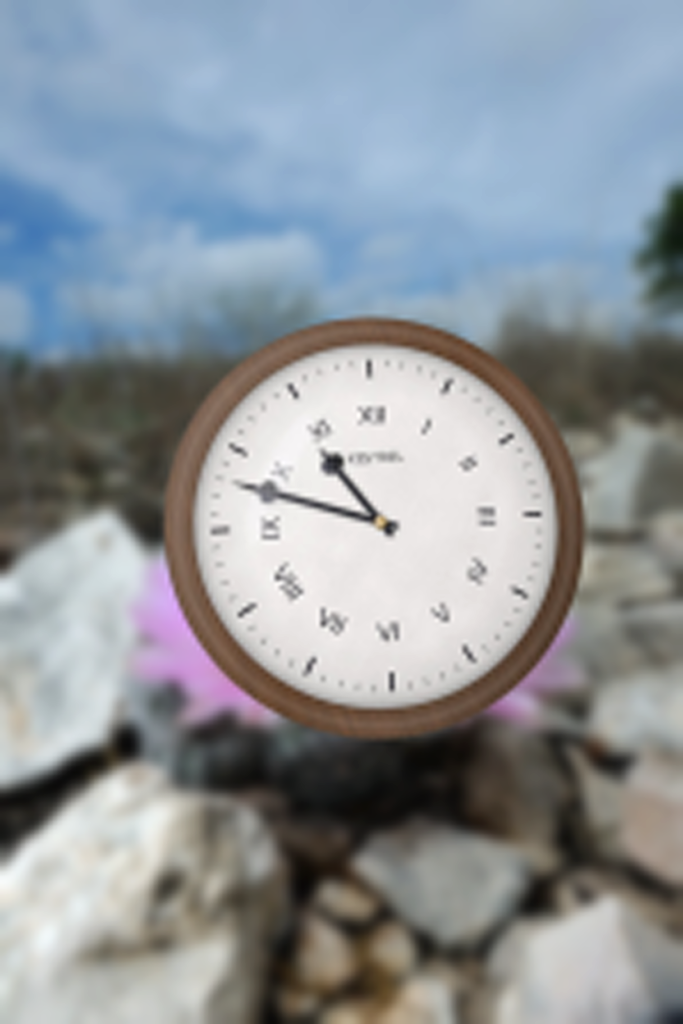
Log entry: 10:48
